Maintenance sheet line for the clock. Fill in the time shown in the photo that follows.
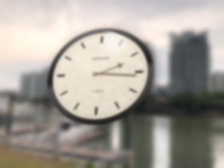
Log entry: 2:16
